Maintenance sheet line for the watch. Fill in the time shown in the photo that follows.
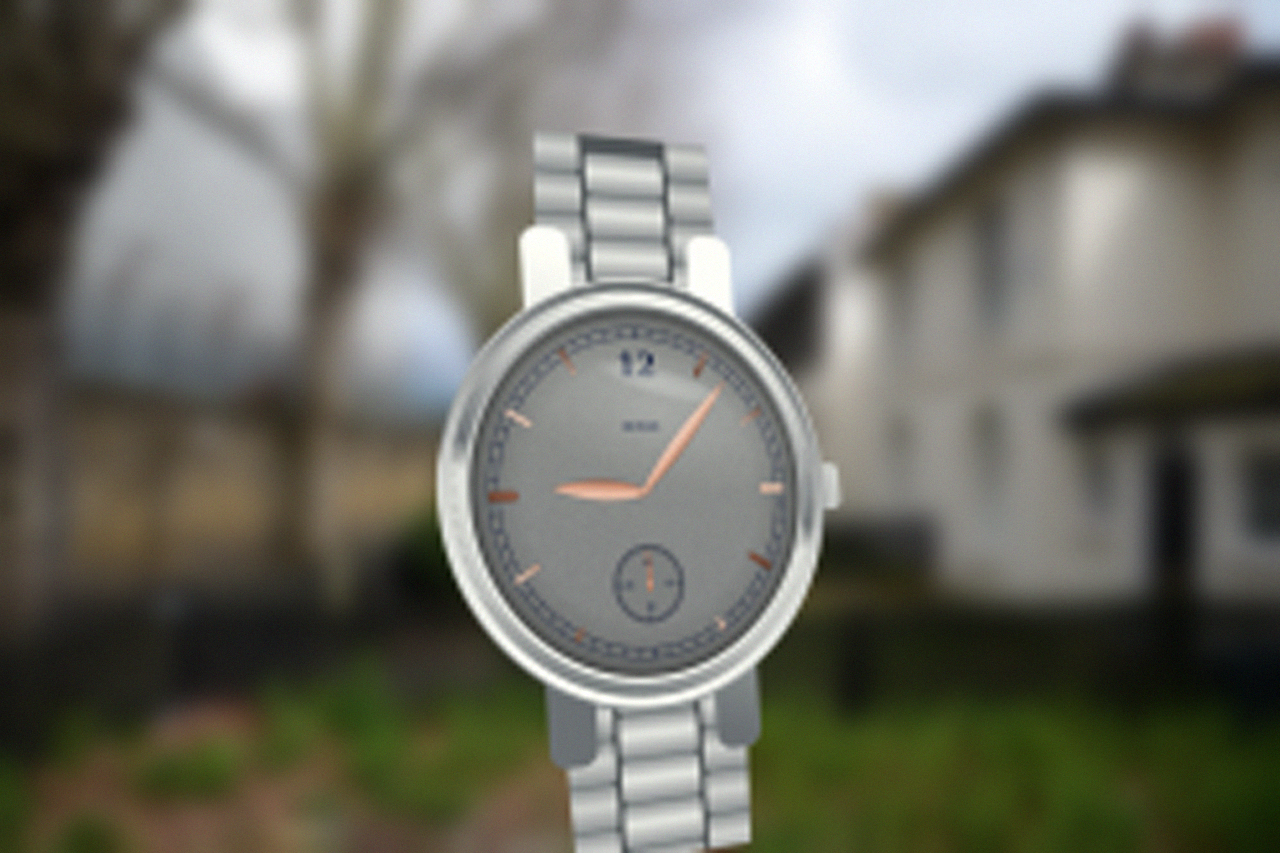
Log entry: 9:07
